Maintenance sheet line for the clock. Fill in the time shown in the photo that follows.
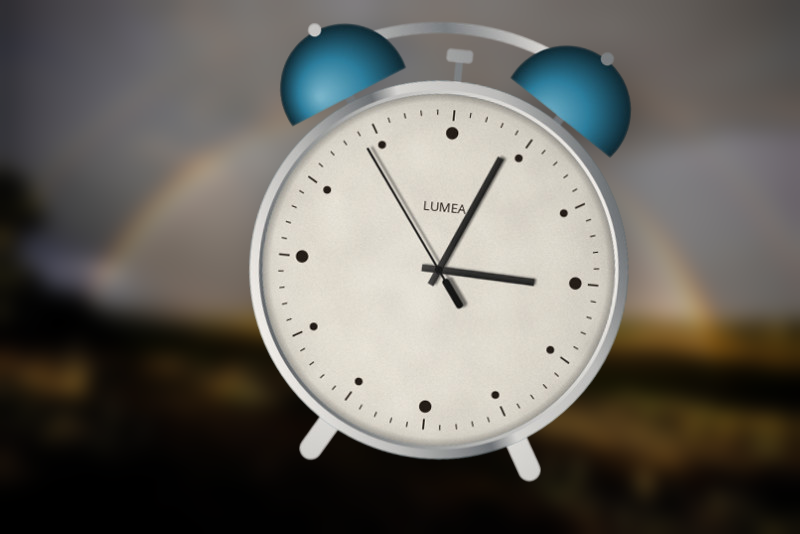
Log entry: 3:03:54
